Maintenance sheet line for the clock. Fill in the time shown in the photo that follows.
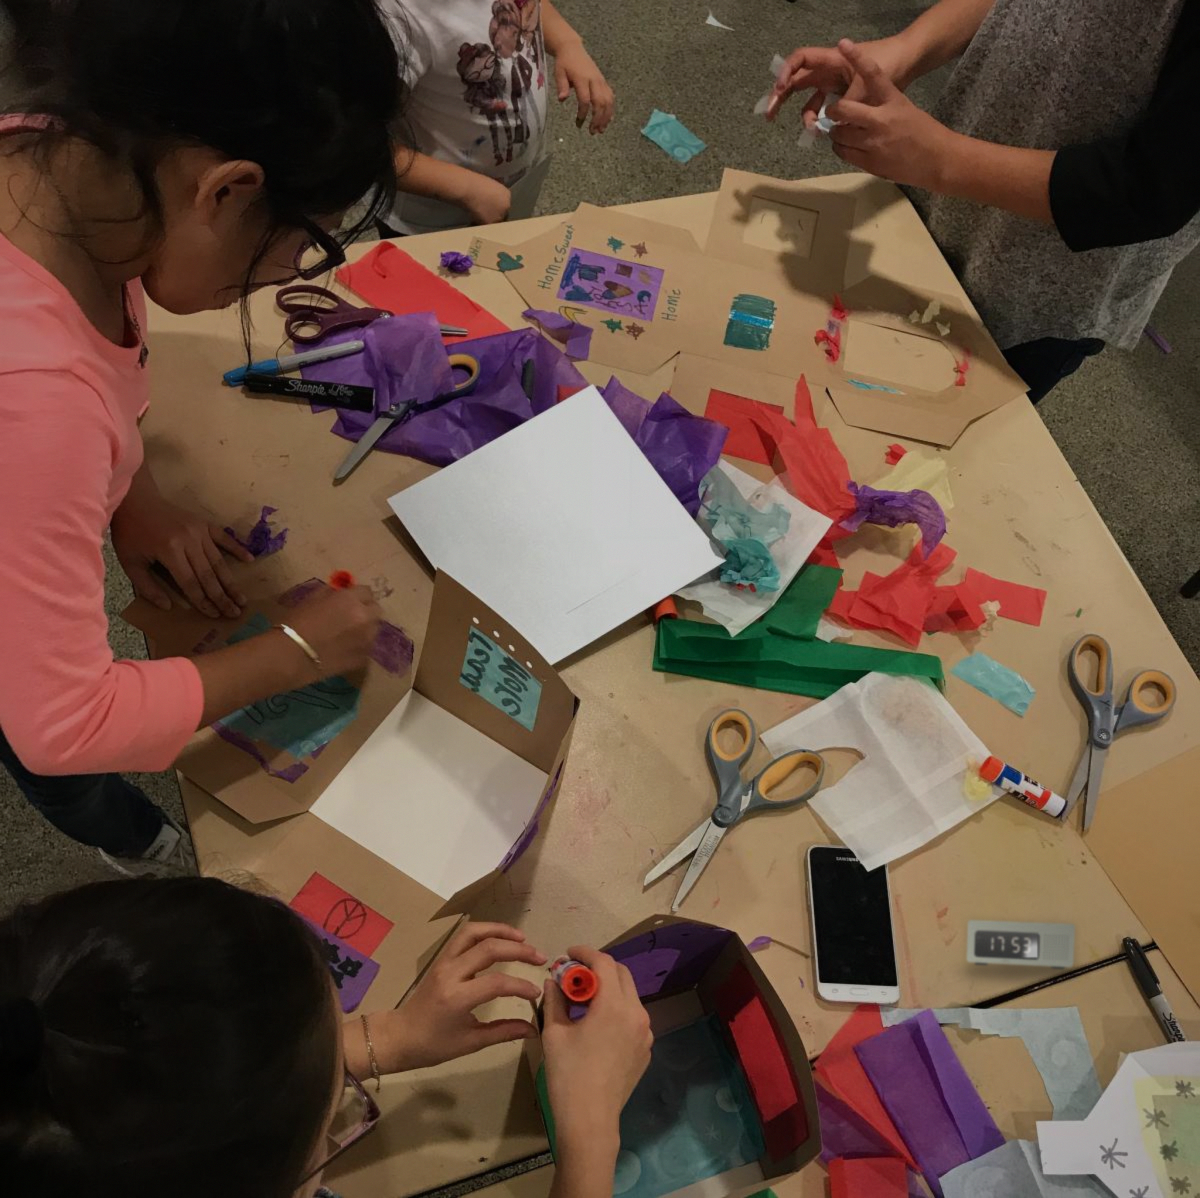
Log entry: 17:53
